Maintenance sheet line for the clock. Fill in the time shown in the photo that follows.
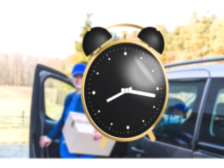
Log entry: 8:17
